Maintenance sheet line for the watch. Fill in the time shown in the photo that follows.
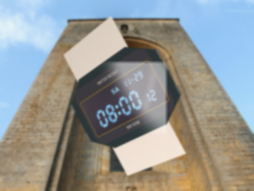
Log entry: 8:00
